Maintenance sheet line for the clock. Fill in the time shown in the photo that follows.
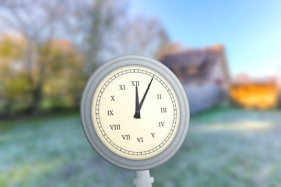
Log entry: 12:05
